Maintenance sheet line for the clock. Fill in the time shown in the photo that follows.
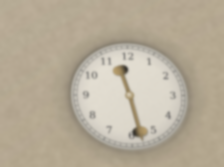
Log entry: 11:28
